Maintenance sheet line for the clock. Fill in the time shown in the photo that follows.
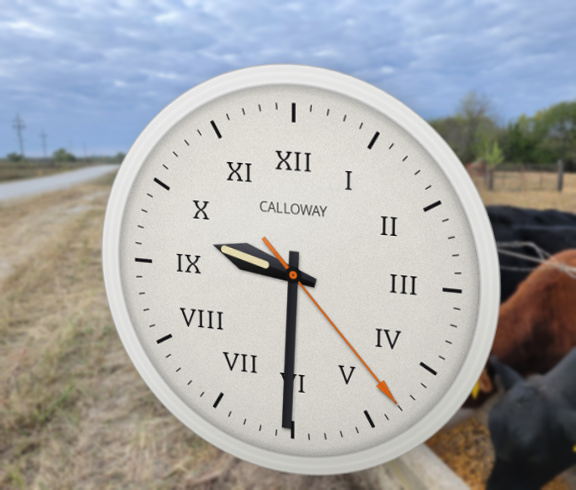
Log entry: 9:30:23
